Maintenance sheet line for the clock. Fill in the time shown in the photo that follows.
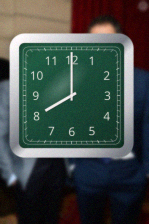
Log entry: 8:00
